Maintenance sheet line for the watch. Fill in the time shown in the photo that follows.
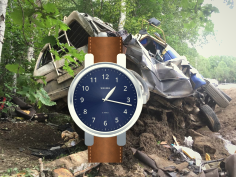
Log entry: 1:17
